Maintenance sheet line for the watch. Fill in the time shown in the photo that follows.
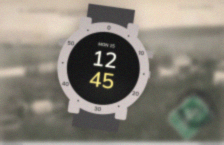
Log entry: 12:45
